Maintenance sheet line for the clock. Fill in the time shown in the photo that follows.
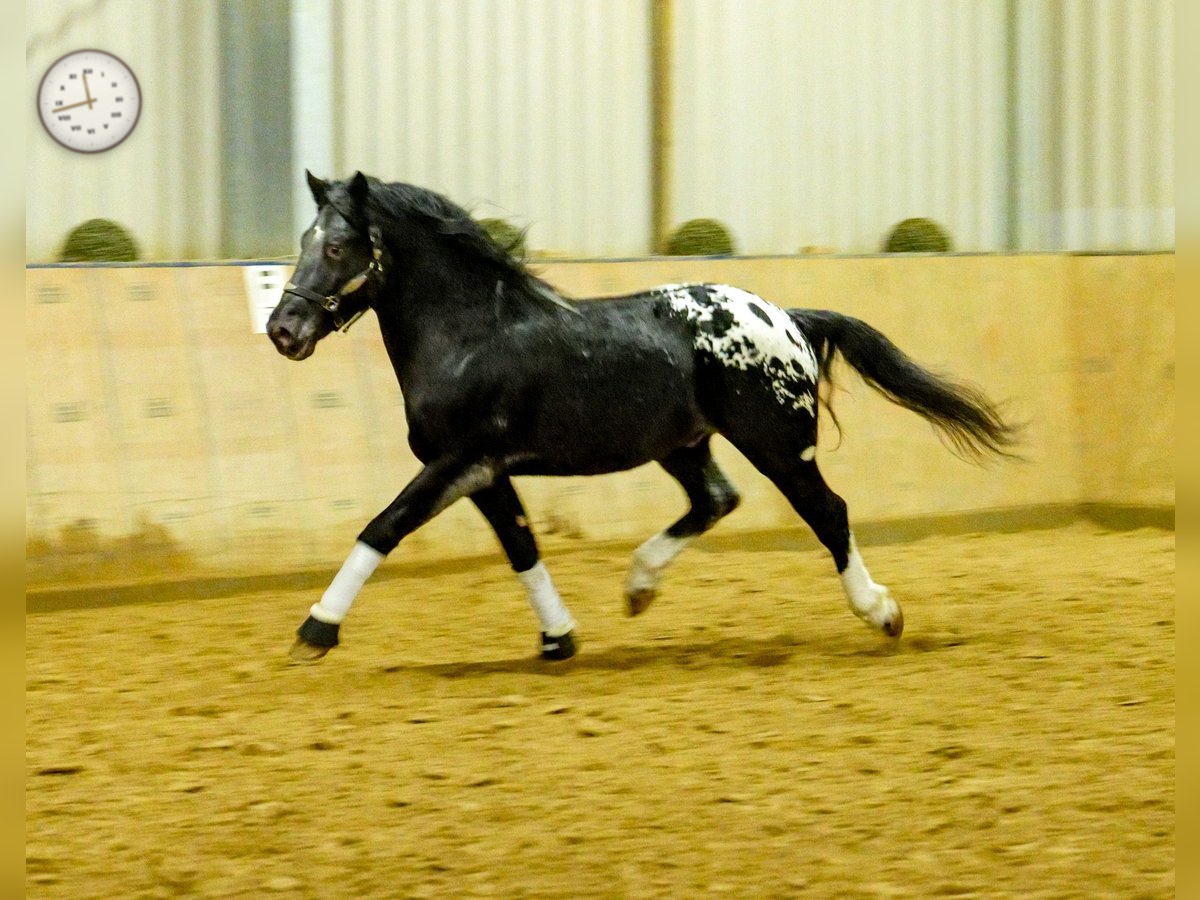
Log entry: 11:43
